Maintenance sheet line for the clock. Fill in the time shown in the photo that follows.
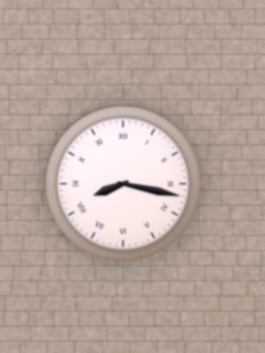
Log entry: 8:17
